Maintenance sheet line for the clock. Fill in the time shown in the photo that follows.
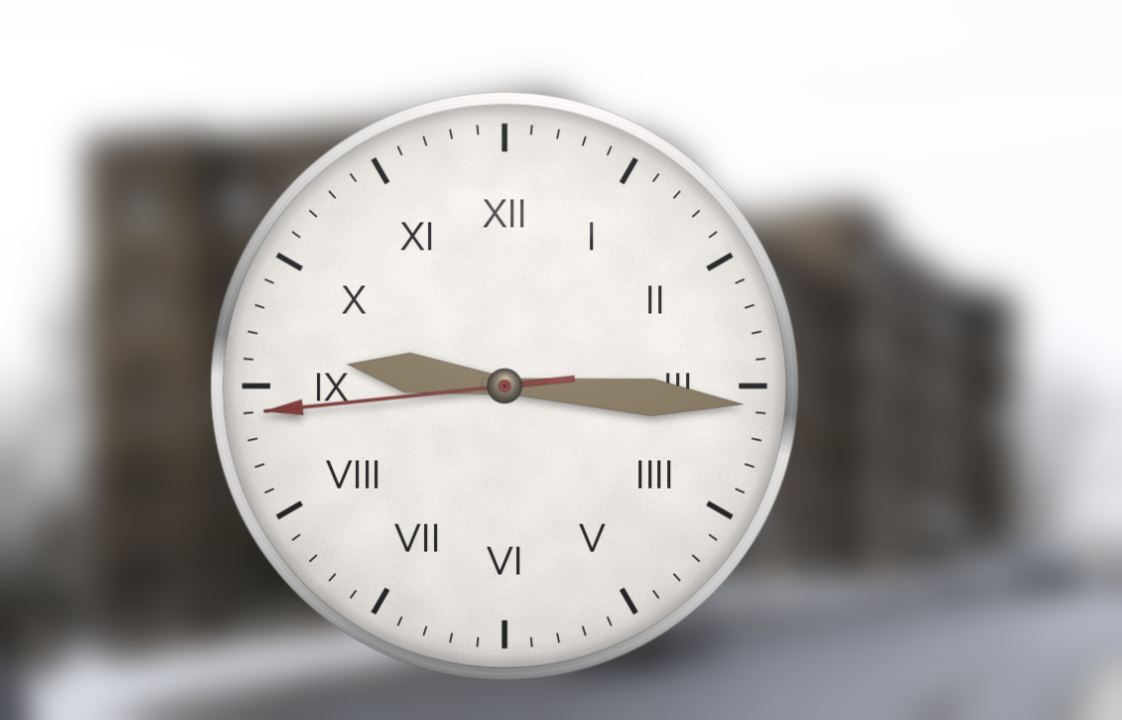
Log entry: 9:15:44
